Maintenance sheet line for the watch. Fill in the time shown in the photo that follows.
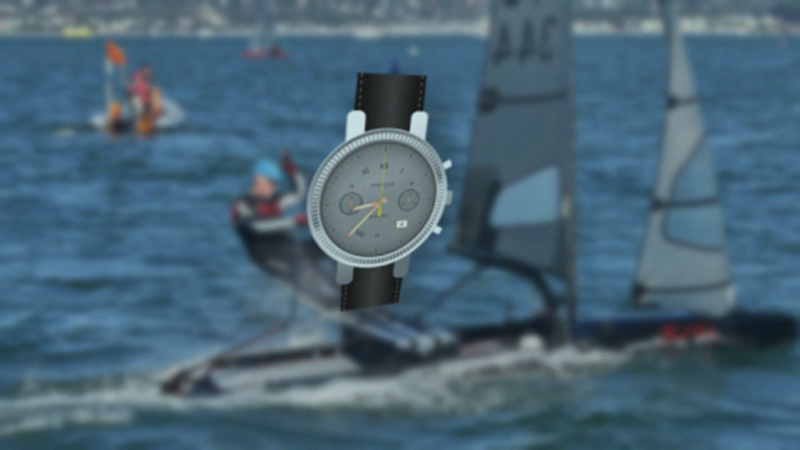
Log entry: 8:37
